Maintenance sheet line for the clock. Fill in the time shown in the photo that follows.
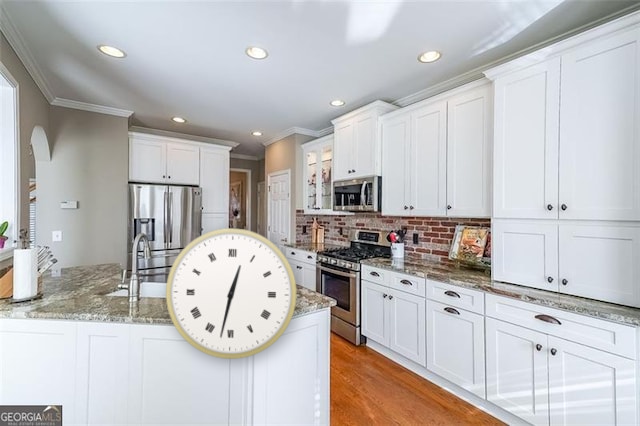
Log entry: 12:32
